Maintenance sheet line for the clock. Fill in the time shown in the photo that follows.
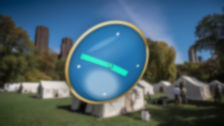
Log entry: 3:48
